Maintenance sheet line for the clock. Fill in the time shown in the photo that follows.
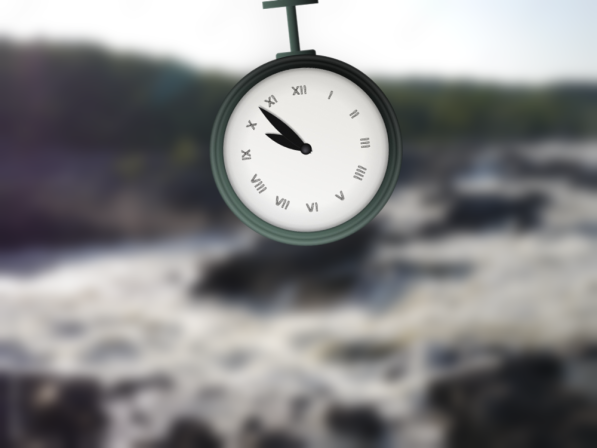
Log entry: 9:53
